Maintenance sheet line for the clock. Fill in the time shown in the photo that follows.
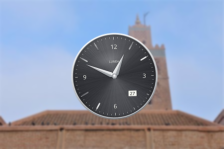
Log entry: 12:49
